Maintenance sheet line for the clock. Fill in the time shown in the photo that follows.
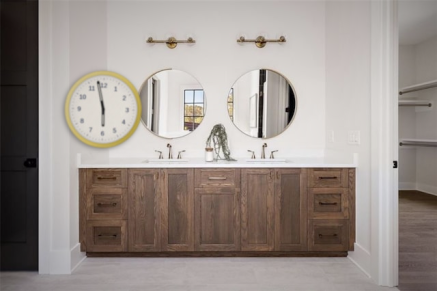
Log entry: 5:58
